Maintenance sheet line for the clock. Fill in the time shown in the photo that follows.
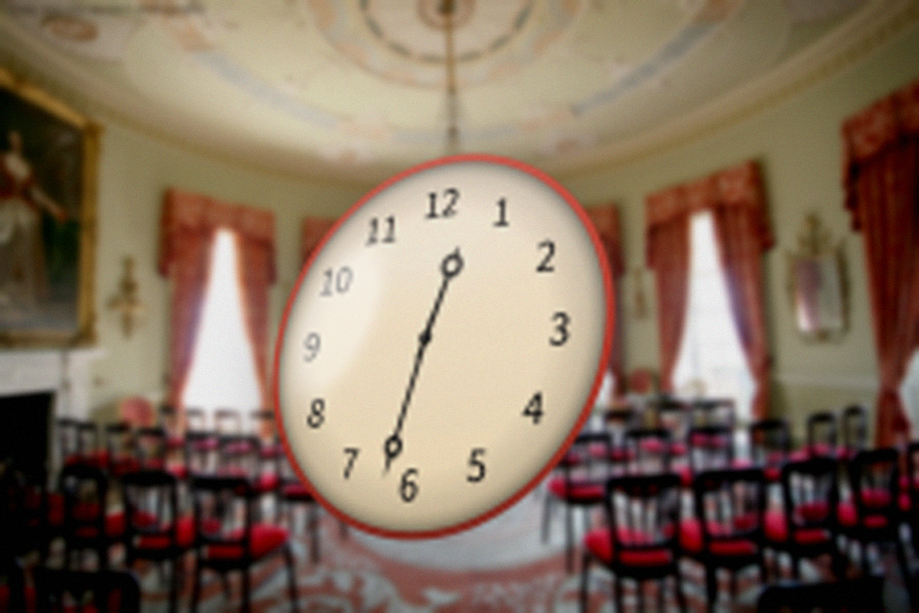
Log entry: 12:32
